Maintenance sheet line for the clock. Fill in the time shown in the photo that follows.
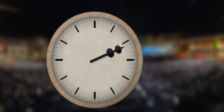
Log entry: 2:11
